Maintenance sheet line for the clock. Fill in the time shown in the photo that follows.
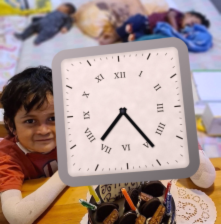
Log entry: 7:24
